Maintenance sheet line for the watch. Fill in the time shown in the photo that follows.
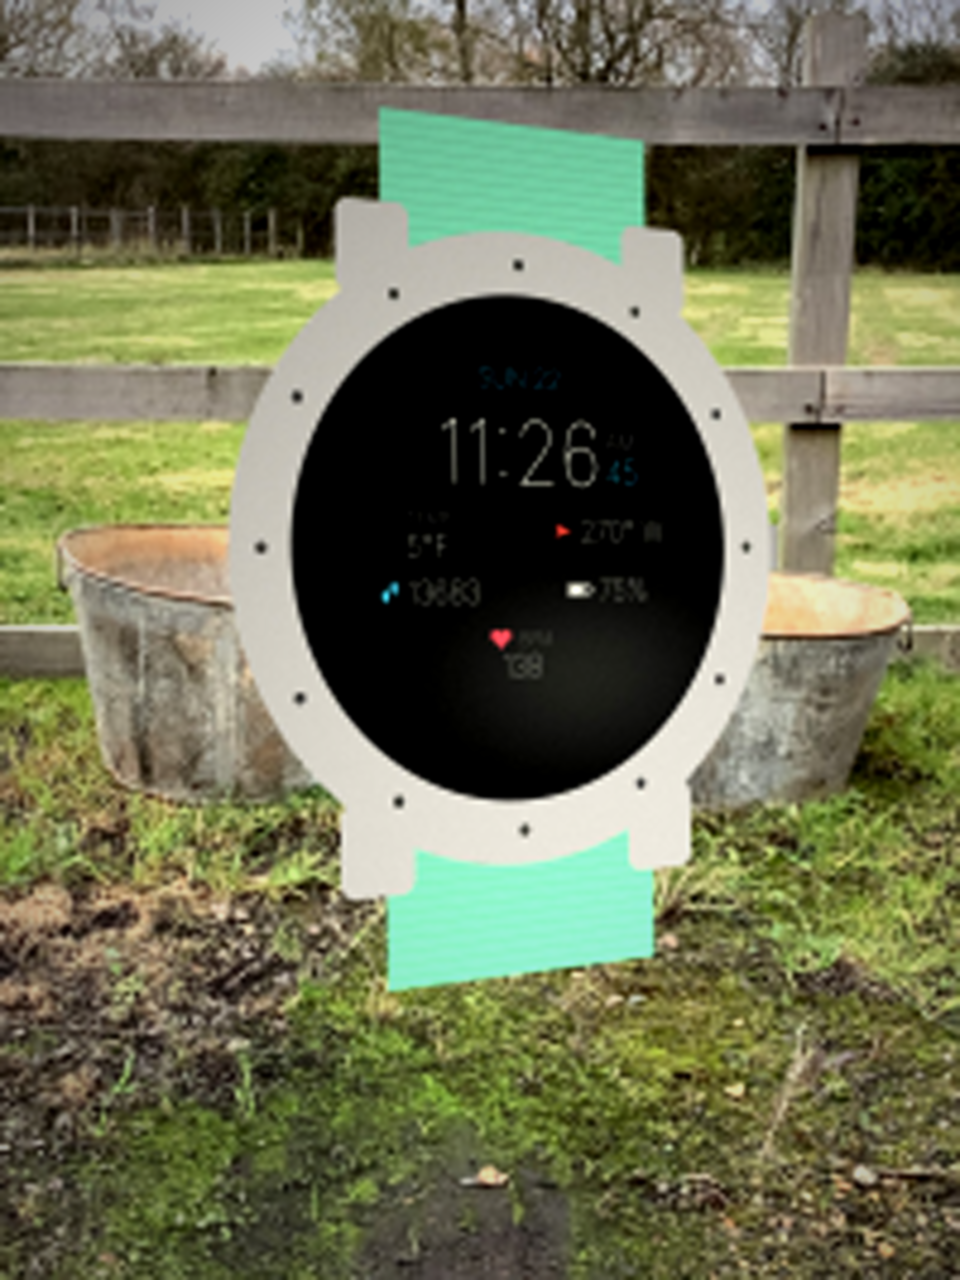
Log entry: 11:26
